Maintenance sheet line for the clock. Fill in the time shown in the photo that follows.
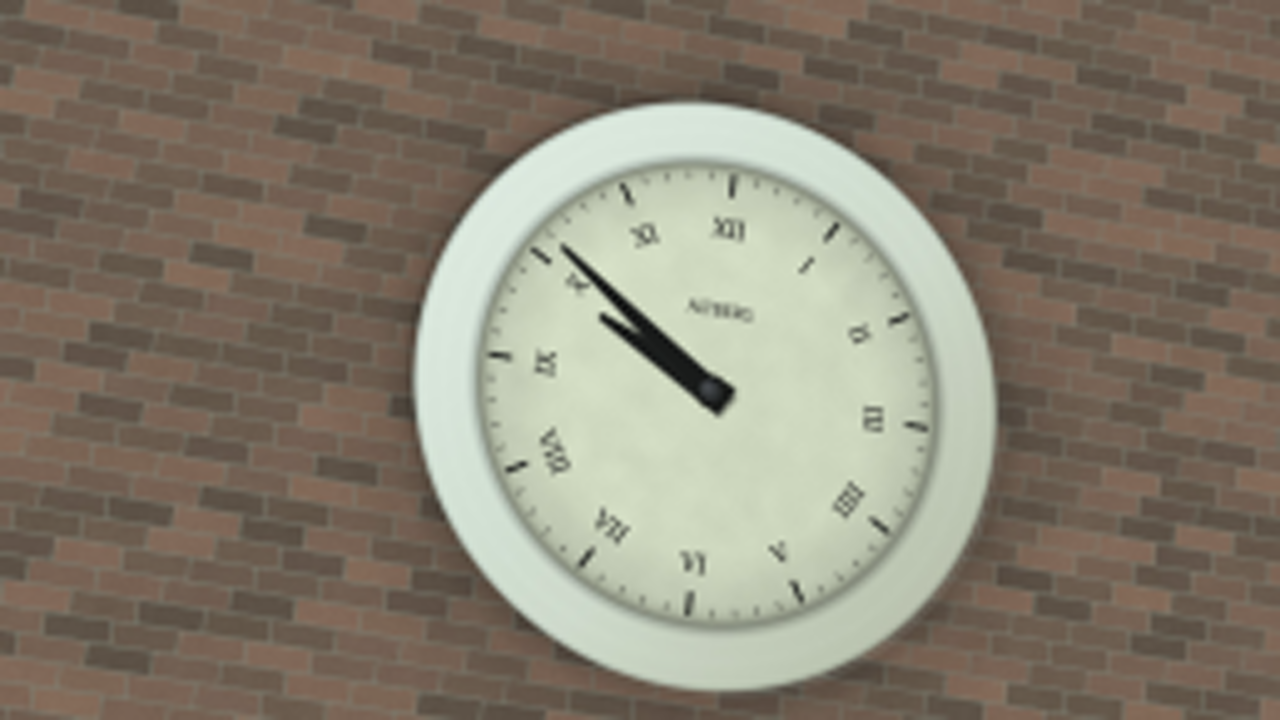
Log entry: 9:51
